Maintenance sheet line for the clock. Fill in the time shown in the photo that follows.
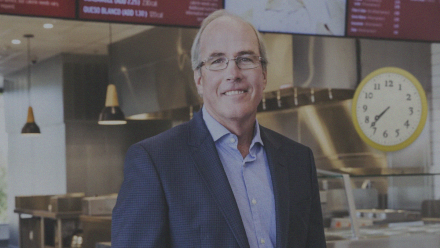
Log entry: 7:37
